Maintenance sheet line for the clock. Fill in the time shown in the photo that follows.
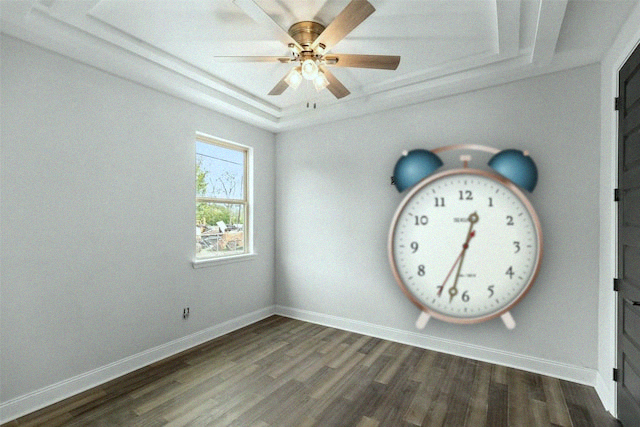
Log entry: 12:32:35
